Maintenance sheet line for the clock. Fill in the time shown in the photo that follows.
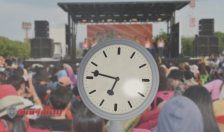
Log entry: 6:47
